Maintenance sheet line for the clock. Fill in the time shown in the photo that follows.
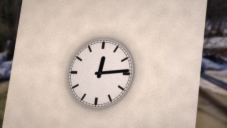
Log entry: 12:14
